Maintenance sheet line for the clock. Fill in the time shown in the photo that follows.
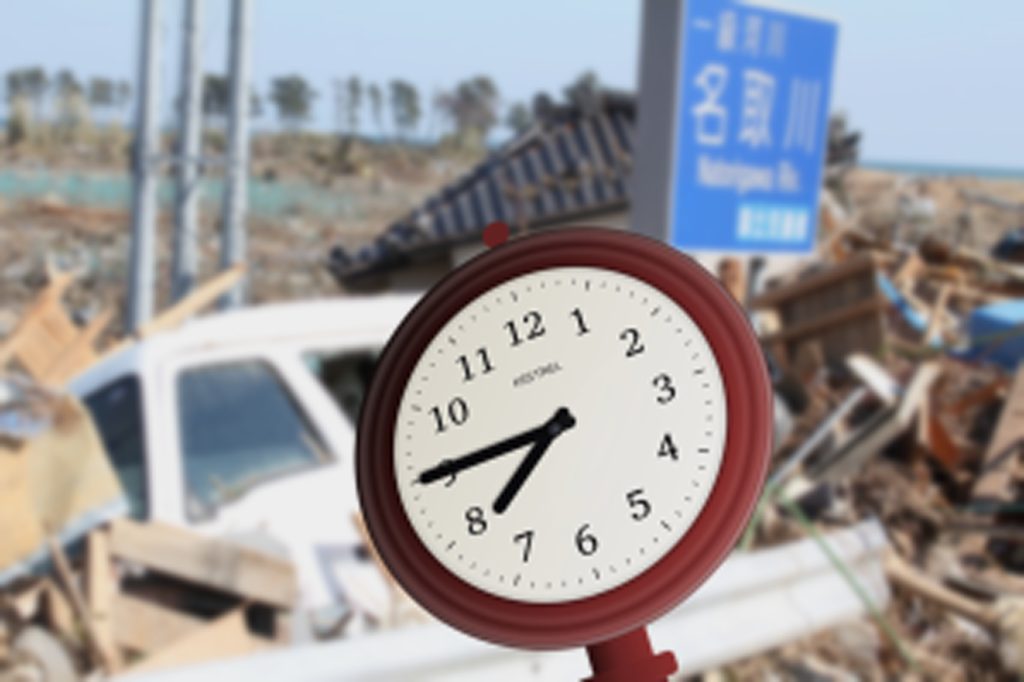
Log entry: 7:45
